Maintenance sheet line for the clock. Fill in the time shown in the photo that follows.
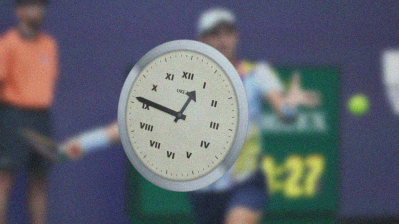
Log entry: 12:46
